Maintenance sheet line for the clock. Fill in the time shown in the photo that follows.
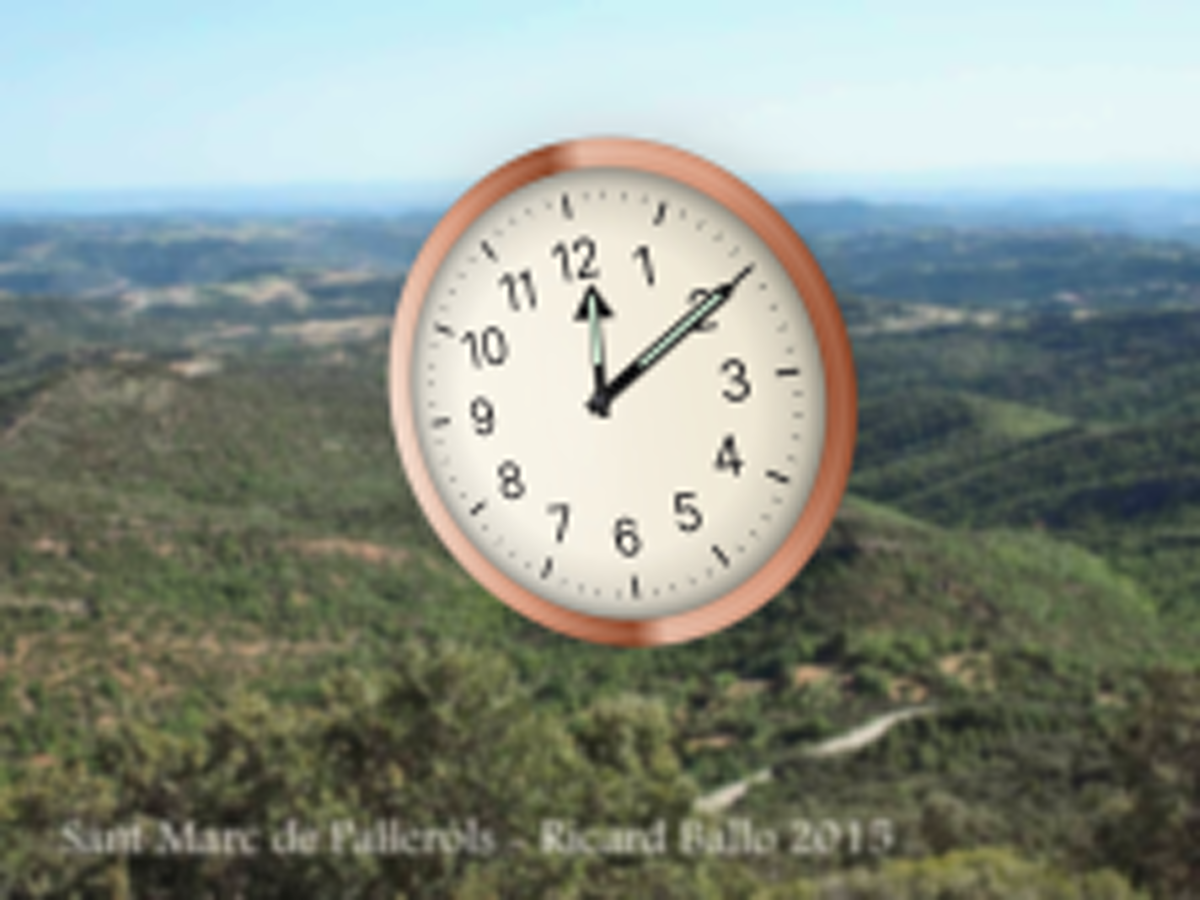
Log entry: 12:10
